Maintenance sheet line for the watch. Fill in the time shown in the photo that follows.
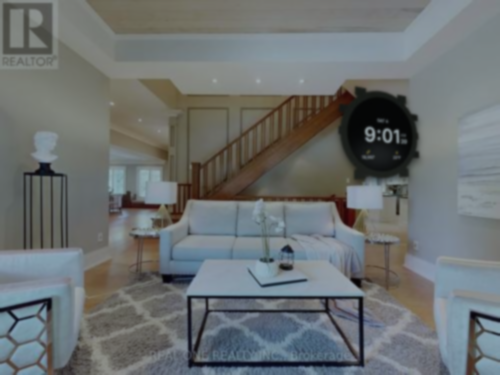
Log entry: 9:01
